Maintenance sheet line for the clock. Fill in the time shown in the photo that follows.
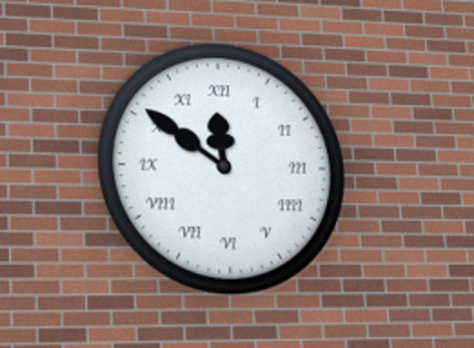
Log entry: 11:51
